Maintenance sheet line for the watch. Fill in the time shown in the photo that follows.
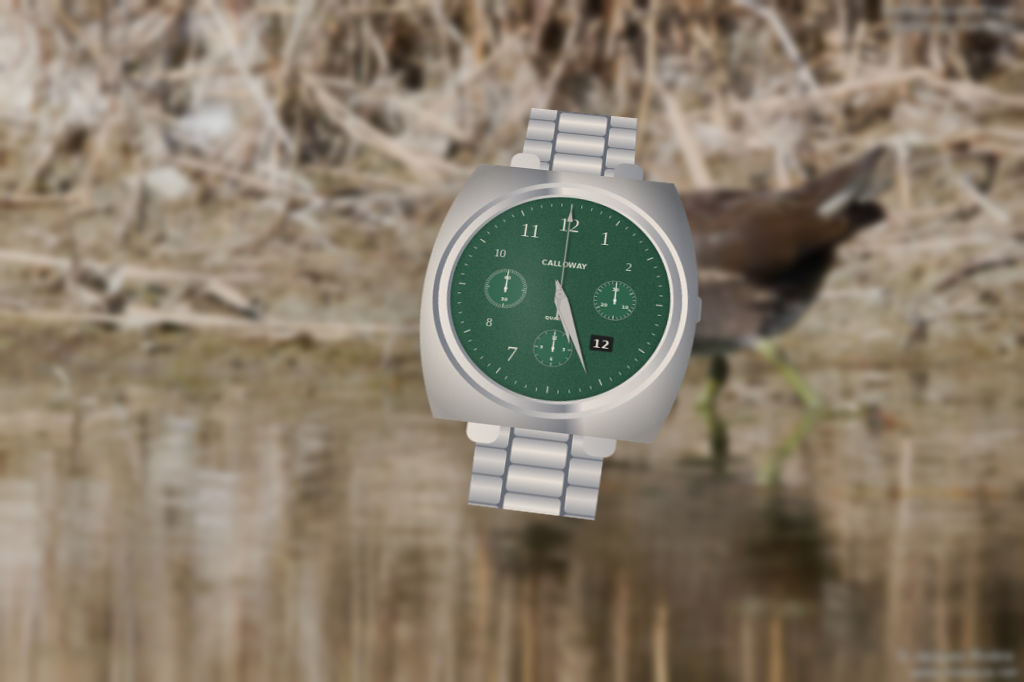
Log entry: 5:26
